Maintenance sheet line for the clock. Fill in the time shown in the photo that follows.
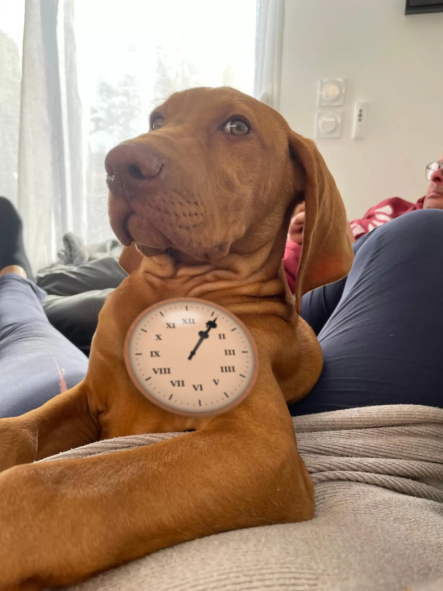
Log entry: 1:06
